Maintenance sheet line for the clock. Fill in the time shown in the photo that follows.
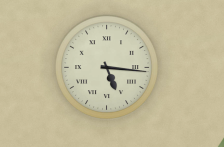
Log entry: 5:16
